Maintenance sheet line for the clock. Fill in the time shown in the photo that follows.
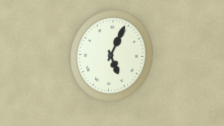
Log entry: 5:04
